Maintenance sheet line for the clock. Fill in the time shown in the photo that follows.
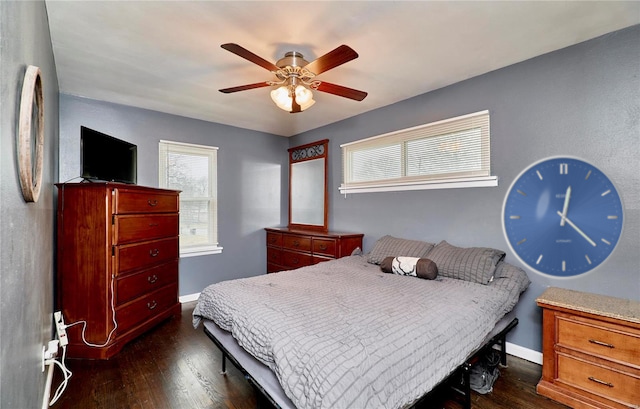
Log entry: 12:22
